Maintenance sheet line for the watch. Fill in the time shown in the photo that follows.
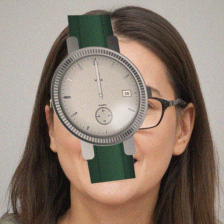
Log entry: 12:00
